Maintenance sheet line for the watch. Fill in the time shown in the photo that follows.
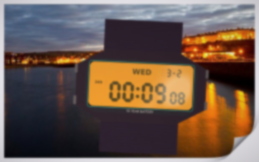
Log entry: 0:09:08
